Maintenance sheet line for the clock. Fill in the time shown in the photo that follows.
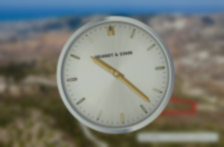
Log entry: 10:23
